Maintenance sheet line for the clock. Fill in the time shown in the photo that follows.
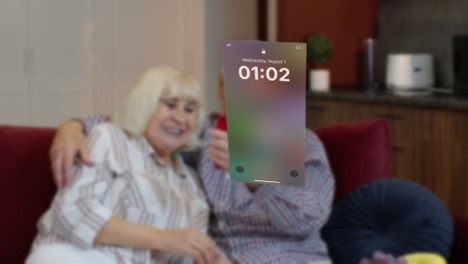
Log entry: 1:02
